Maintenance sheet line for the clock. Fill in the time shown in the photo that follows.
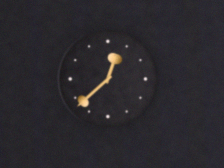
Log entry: 12:38
